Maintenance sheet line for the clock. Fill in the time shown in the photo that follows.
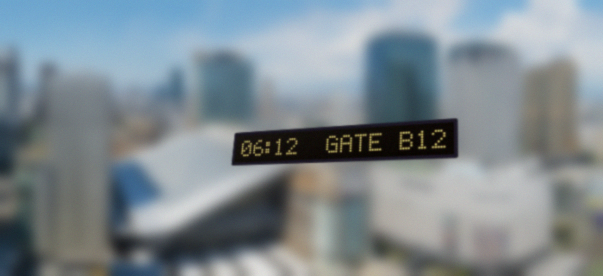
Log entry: 6:12
